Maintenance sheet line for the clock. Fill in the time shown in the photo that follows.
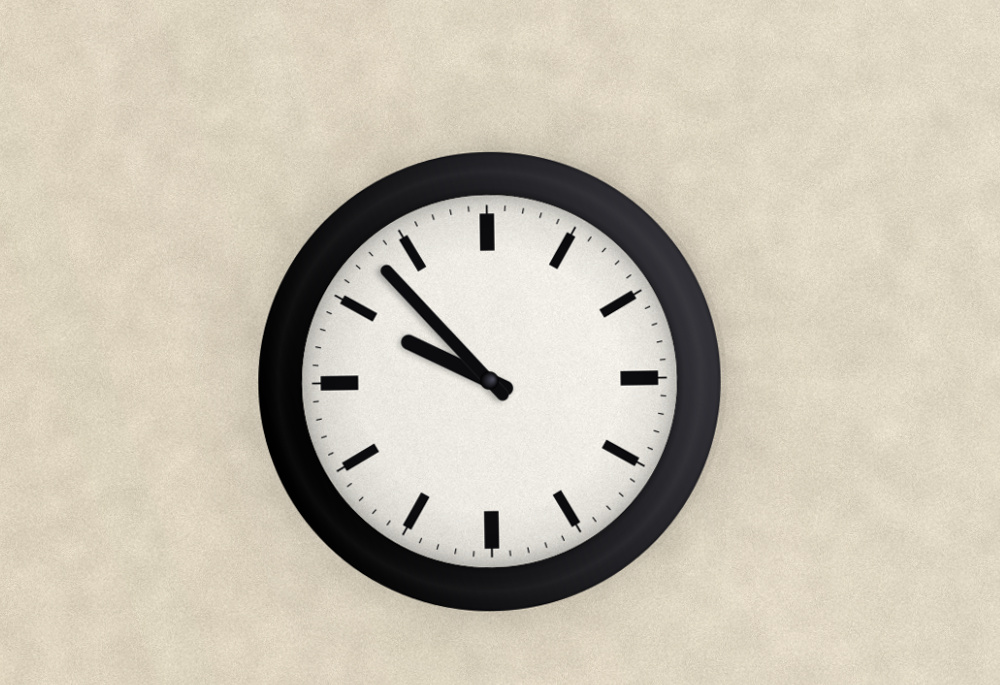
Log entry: 9:53
